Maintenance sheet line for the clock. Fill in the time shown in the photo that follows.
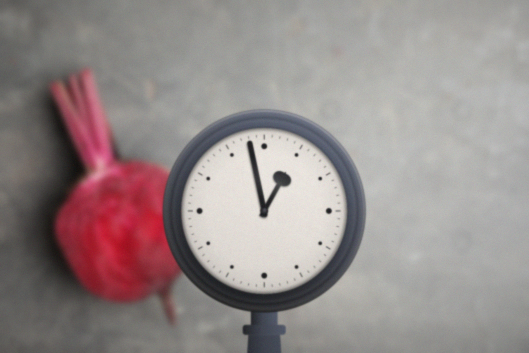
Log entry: 12:58
